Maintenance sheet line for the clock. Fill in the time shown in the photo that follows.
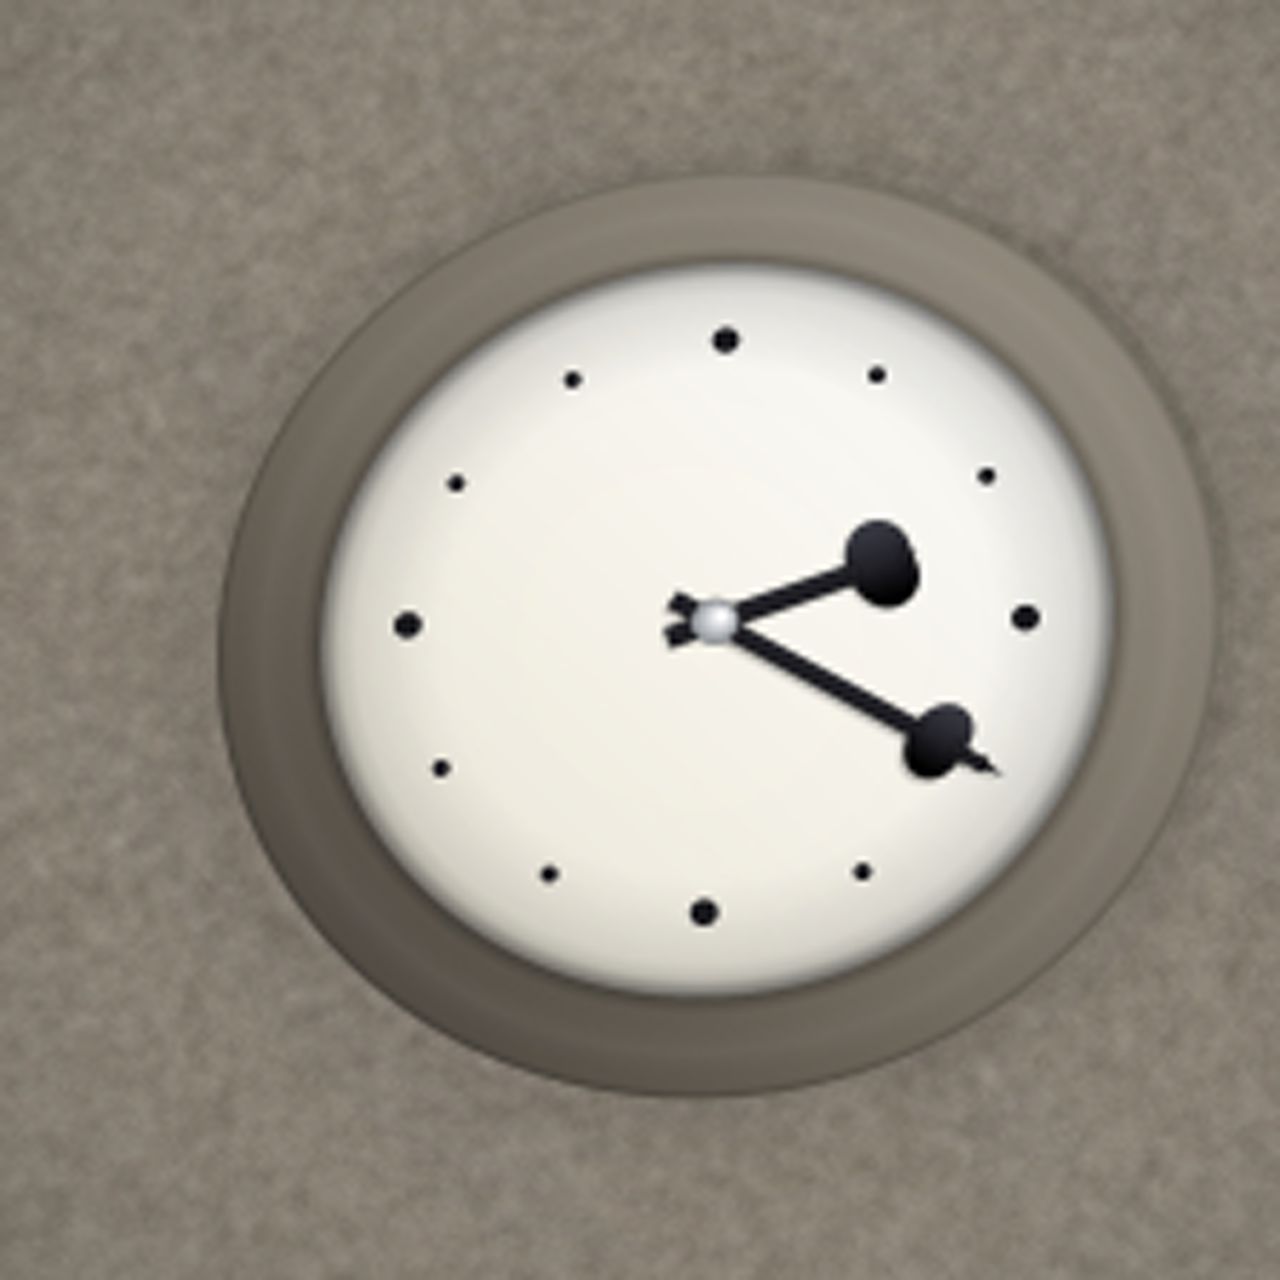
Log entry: 2:20
